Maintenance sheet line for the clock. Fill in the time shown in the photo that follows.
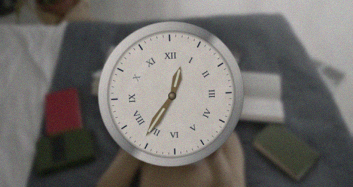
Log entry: 12:36
